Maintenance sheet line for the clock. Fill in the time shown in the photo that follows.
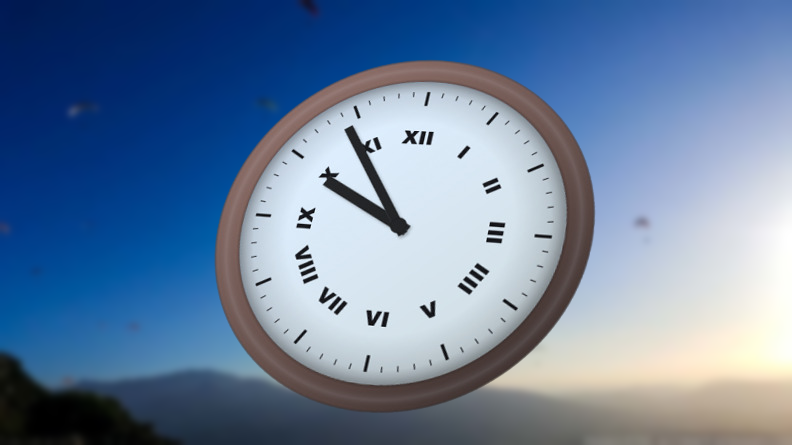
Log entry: 9:54
